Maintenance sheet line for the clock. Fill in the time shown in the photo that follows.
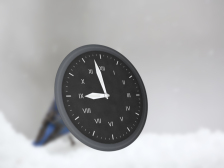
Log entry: 8:58
